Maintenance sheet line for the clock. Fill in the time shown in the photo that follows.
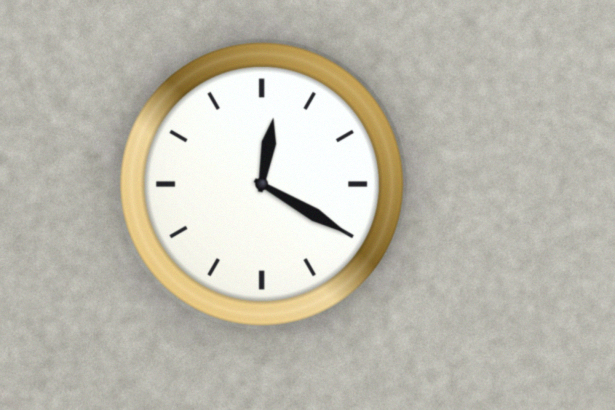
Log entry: 12:20
